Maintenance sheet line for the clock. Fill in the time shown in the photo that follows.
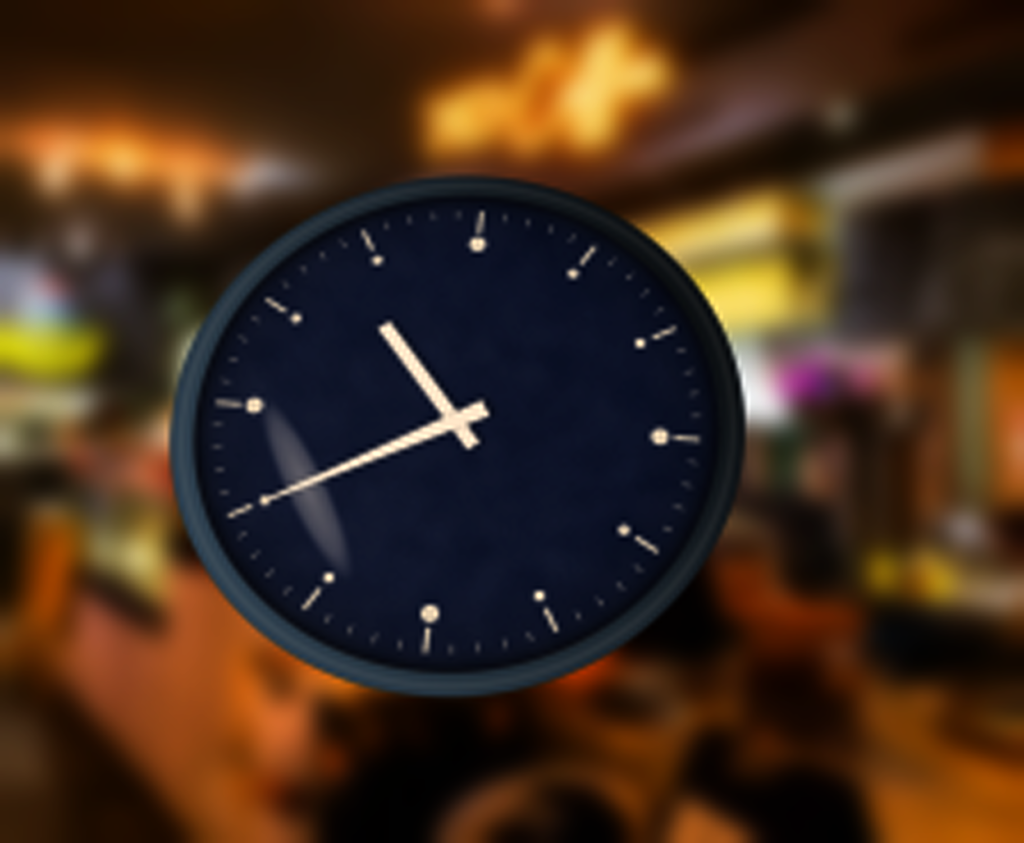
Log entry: 10:40
